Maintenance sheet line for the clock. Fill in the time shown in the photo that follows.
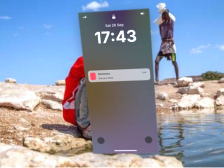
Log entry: 17:43
